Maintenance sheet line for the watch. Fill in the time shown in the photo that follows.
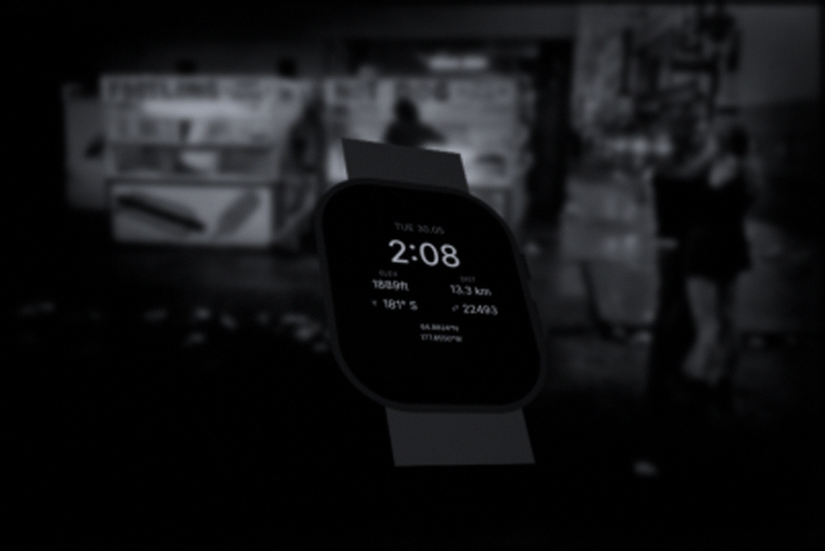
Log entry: 2:08
